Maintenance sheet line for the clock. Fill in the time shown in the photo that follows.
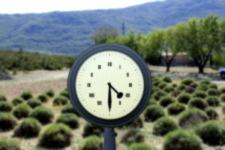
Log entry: 4:30
